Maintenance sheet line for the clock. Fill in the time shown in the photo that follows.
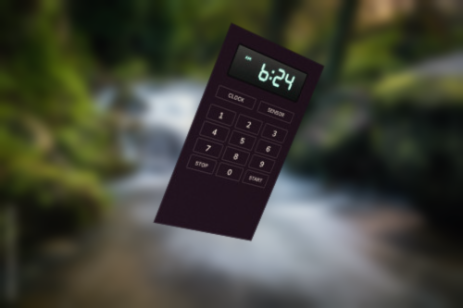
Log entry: 6:24
